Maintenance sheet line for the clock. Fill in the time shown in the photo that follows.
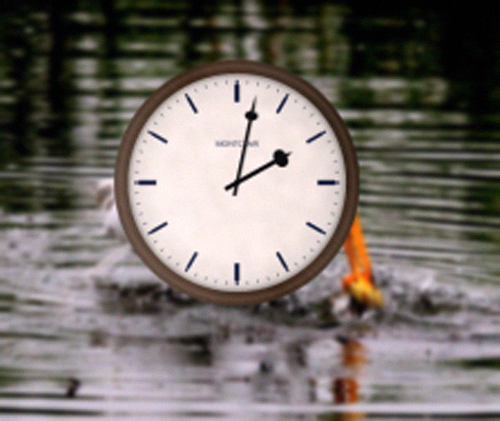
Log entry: 2:02
